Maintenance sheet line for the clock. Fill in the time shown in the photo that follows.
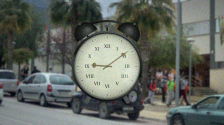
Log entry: 9:09
